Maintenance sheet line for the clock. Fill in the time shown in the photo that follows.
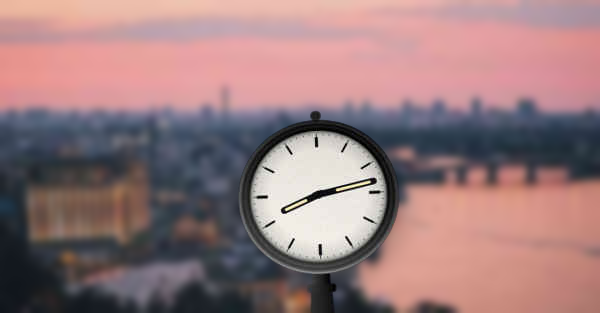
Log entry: 8:13
